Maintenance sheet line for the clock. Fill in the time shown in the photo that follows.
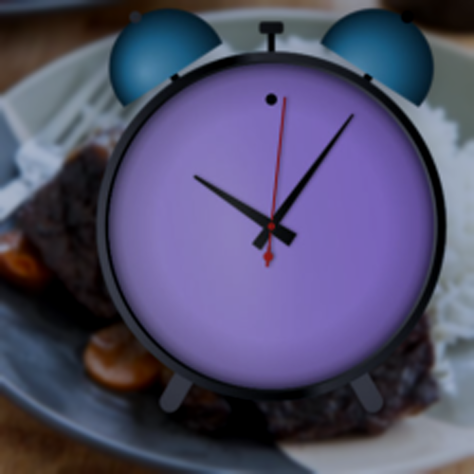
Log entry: 10:06:01
